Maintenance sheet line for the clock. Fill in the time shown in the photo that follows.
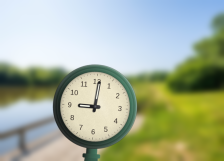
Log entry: 9:01
